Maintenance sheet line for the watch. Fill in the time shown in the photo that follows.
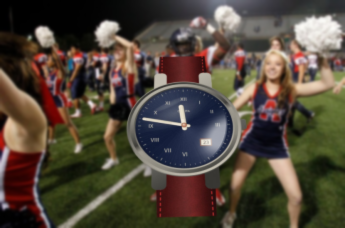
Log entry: 11:47
